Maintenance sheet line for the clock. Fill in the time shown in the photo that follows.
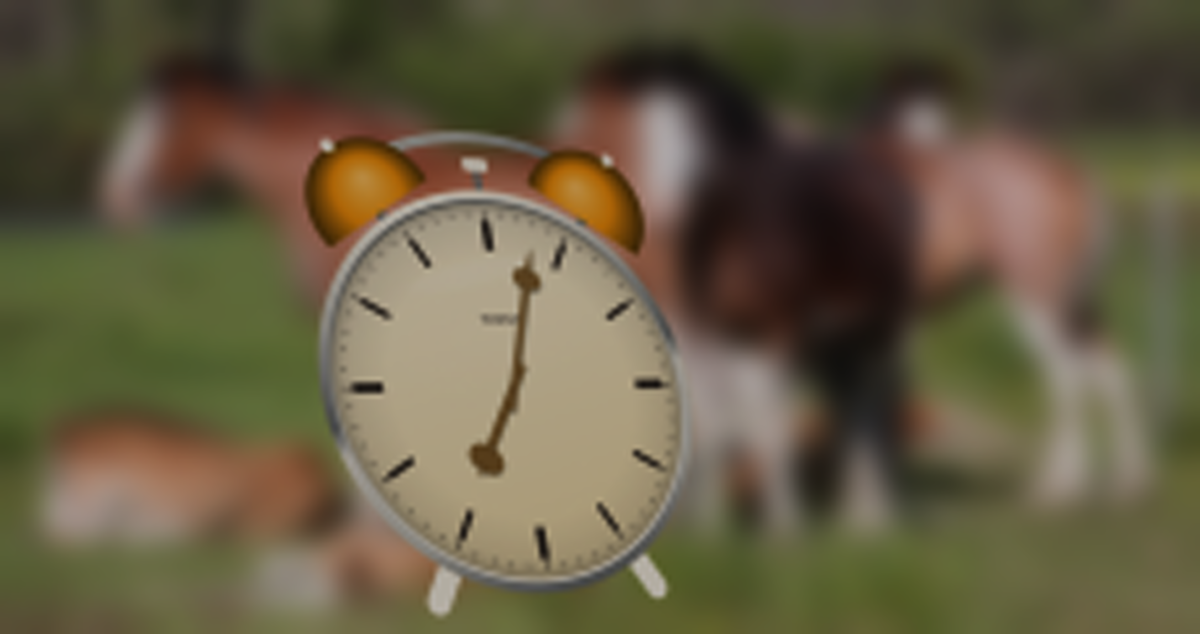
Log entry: 7:03
